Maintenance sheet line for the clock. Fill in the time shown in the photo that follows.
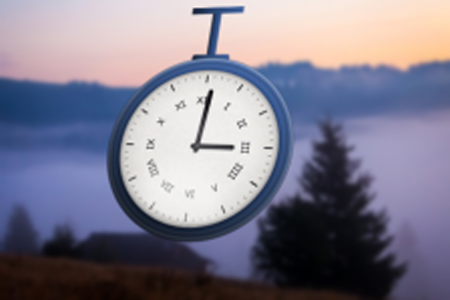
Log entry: 3:01
